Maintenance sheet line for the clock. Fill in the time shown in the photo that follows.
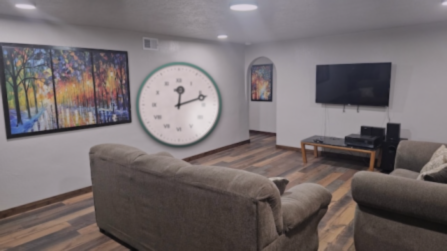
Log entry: 12:12
